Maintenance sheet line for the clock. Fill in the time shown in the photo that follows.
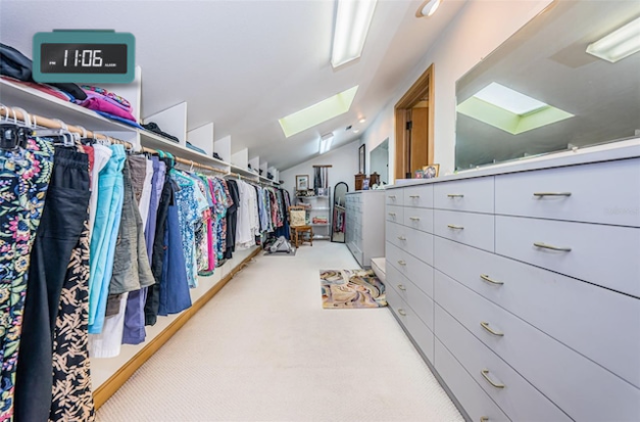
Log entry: 11:06
